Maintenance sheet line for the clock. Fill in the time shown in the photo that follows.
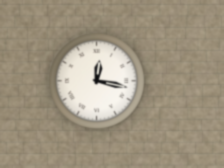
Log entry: 12:17
